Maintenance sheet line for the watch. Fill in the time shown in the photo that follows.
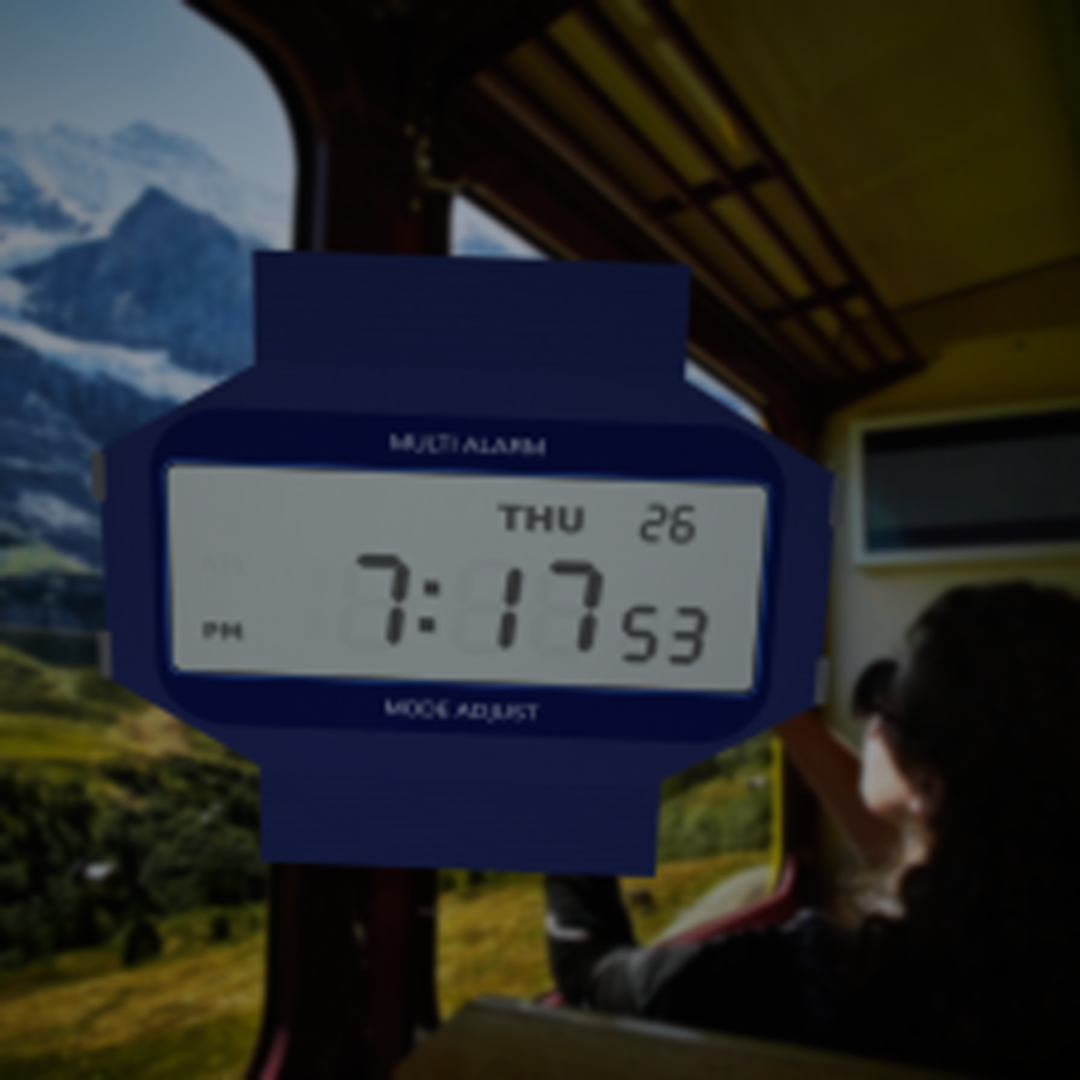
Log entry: 7:17:53
